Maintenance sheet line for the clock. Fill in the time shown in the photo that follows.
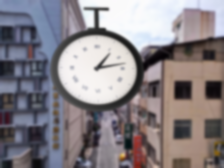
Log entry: 1:13
